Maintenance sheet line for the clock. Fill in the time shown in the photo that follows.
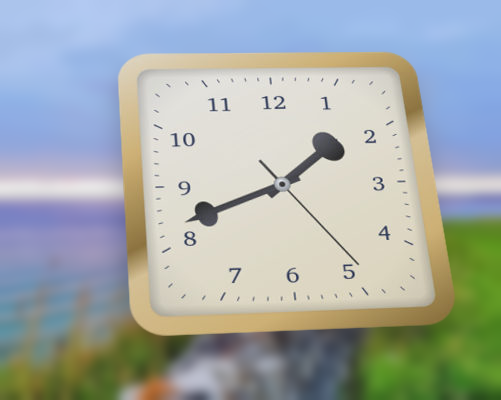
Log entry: 1:41:24
